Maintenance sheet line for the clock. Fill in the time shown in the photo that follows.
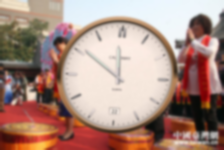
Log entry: 11:51
